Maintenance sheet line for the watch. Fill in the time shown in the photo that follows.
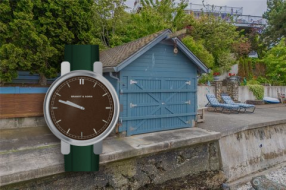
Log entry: 9:48
